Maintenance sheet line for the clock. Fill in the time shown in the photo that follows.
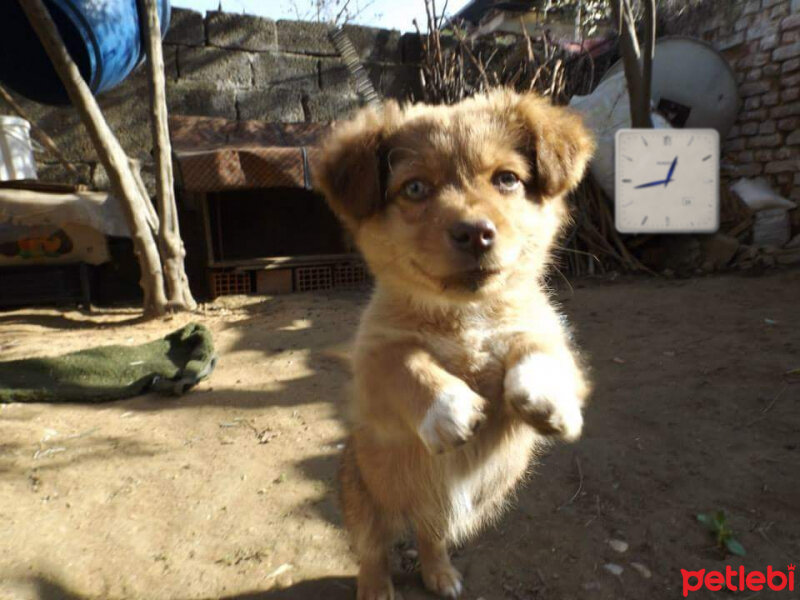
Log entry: 12:43
